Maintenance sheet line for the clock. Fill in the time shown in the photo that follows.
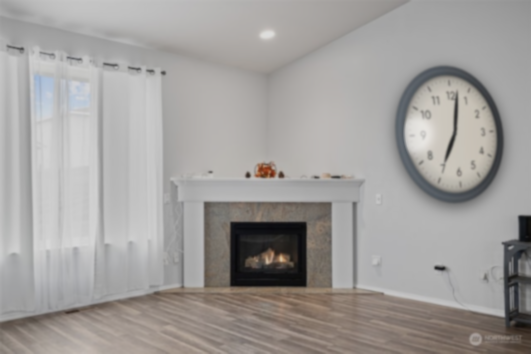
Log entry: 7:02
